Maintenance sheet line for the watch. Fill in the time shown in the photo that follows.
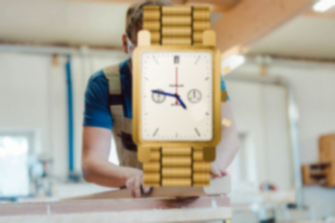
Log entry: 4:47
